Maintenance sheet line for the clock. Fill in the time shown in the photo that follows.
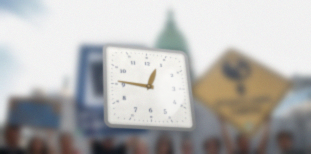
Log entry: 12:46
